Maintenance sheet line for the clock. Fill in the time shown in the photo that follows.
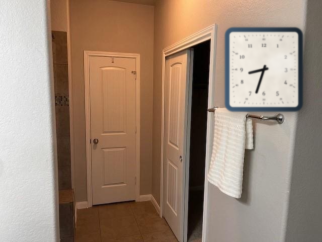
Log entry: 8:33
